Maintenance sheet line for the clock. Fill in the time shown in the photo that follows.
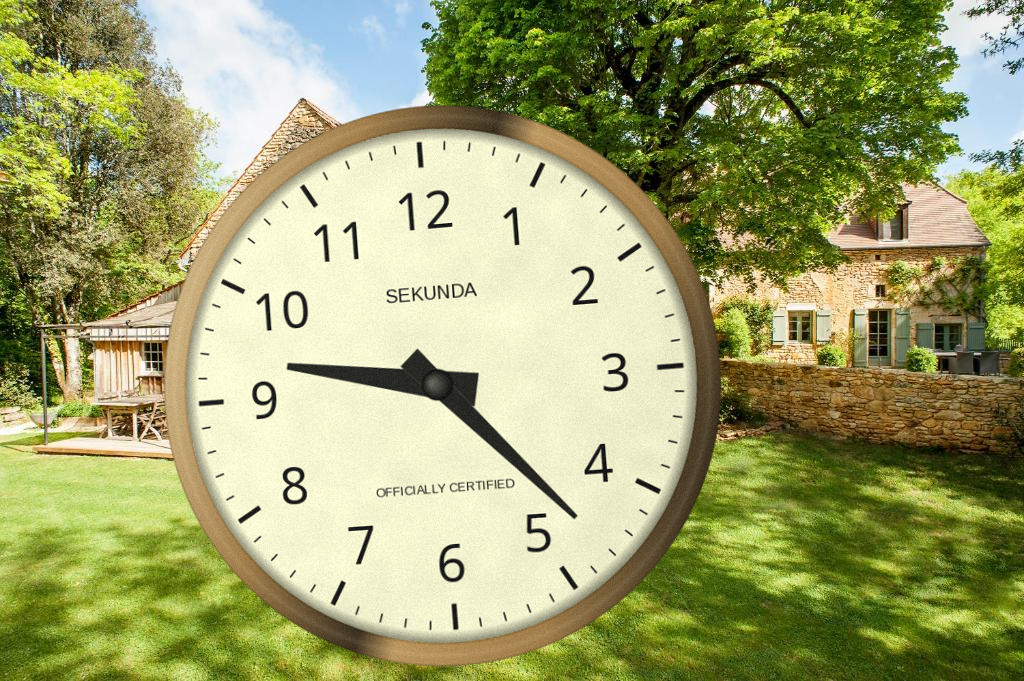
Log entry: 9:23
